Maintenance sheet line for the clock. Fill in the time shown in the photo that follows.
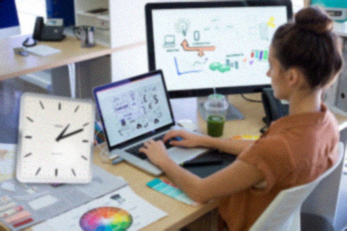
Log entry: 1:11
